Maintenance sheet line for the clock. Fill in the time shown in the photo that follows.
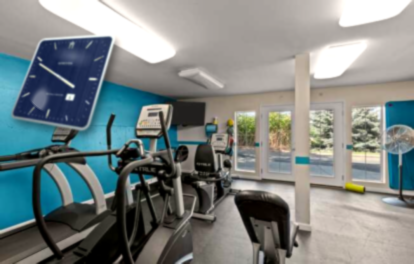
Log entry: 3:49
